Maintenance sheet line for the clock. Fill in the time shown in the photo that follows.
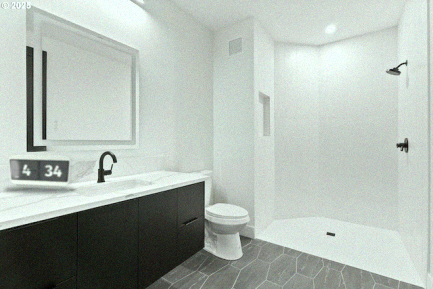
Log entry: 4:34
